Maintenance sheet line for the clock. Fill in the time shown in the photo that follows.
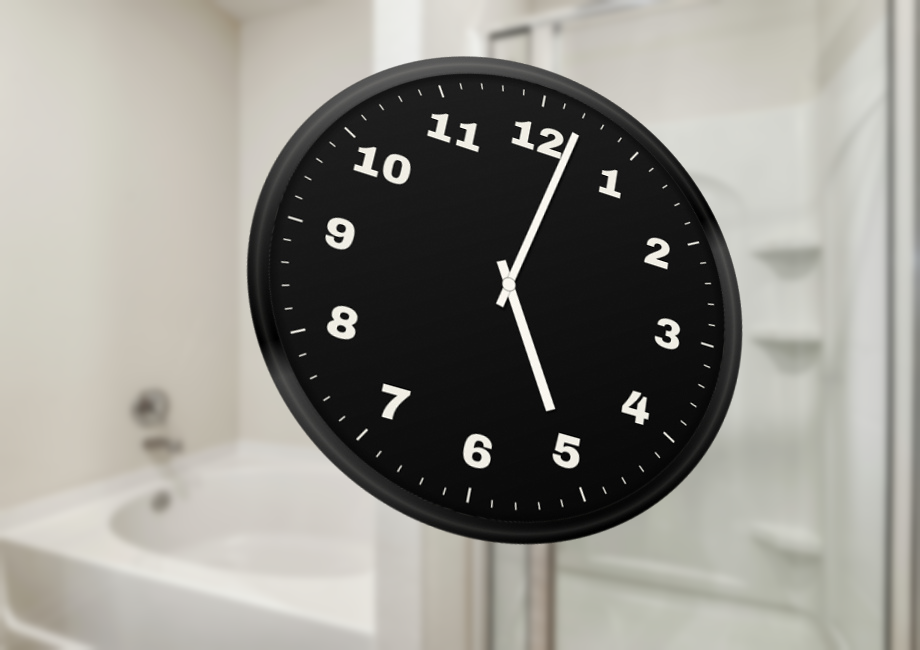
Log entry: 5:02
